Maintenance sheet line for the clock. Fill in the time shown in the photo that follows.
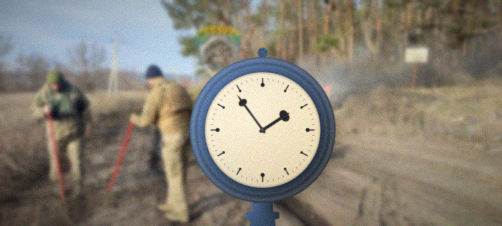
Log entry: 1:54
